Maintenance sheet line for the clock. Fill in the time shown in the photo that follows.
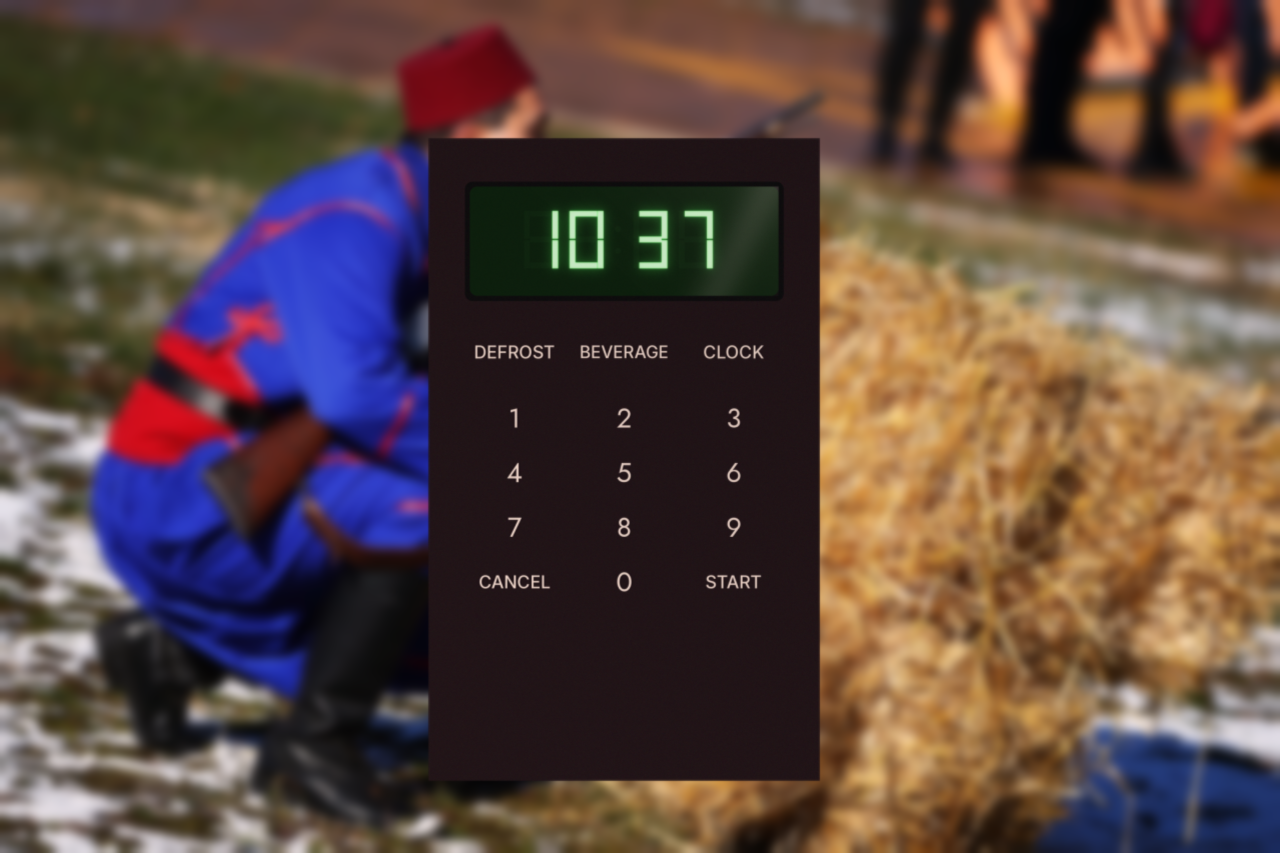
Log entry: 10:37
